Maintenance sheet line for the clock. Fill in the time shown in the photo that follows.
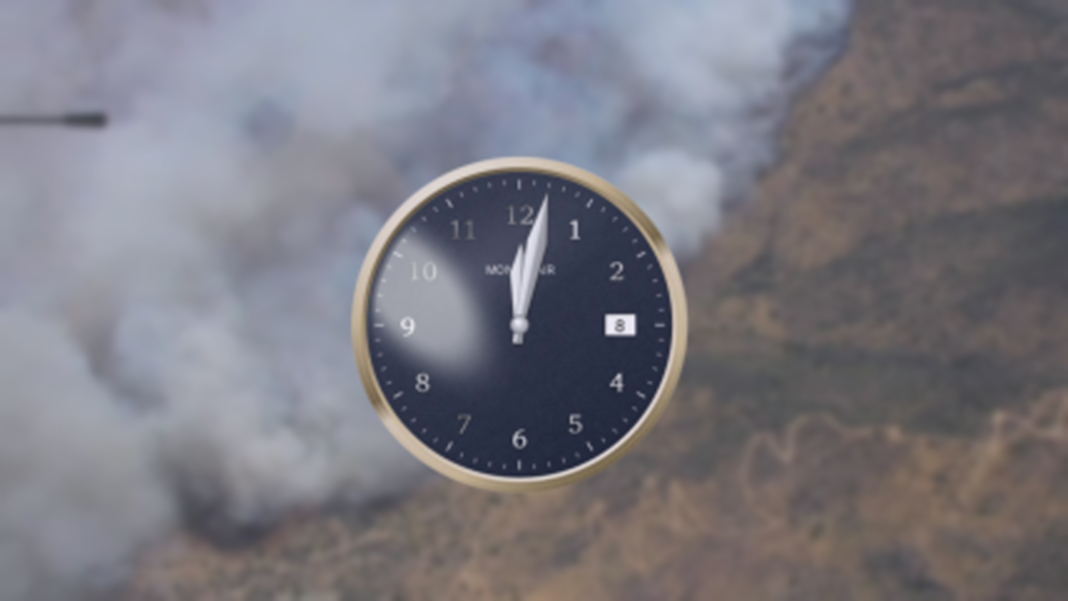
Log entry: 12:02
